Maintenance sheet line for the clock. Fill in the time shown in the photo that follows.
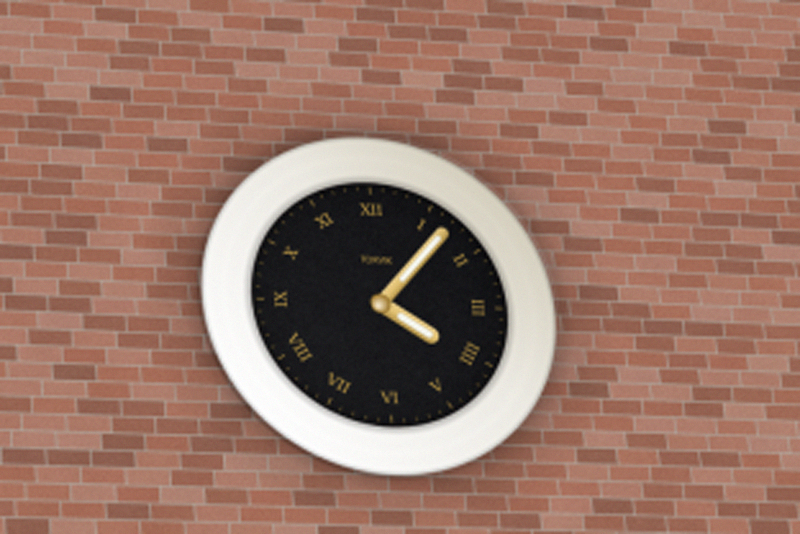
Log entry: 4:07
